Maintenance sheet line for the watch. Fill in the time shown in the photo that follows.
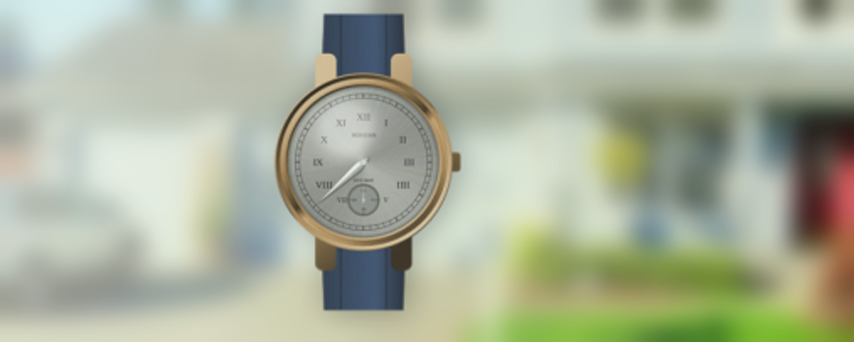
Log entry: 7:38
